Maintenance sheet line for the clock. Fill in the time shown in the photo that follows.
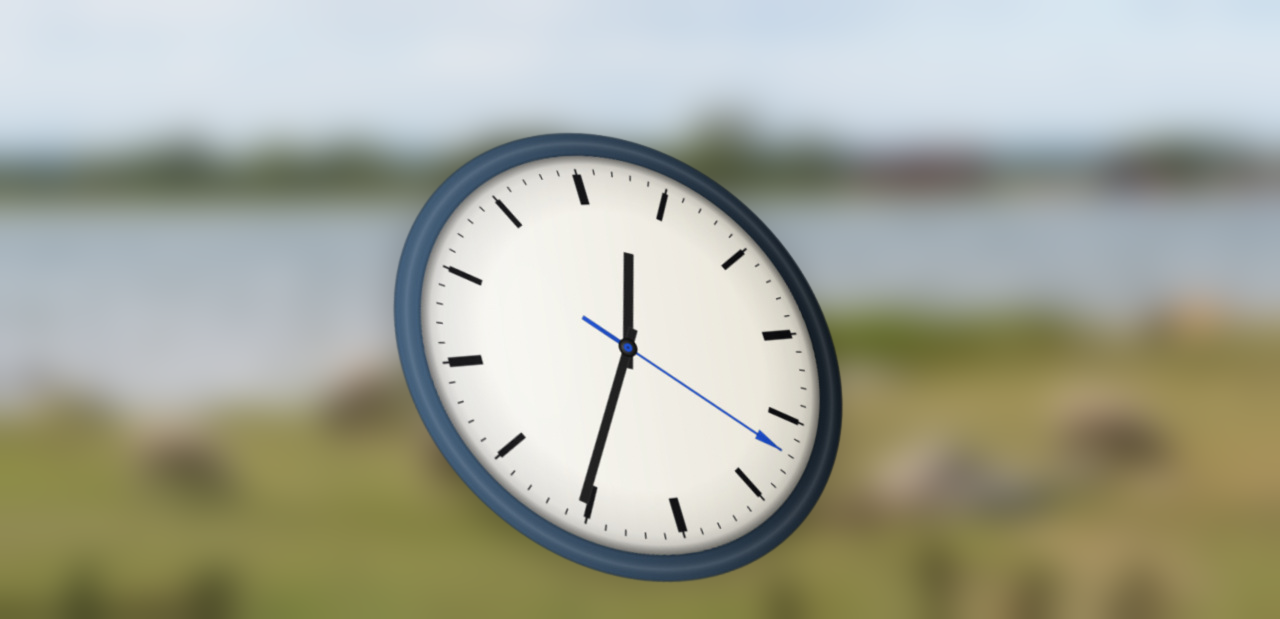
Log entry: 12:35:22
